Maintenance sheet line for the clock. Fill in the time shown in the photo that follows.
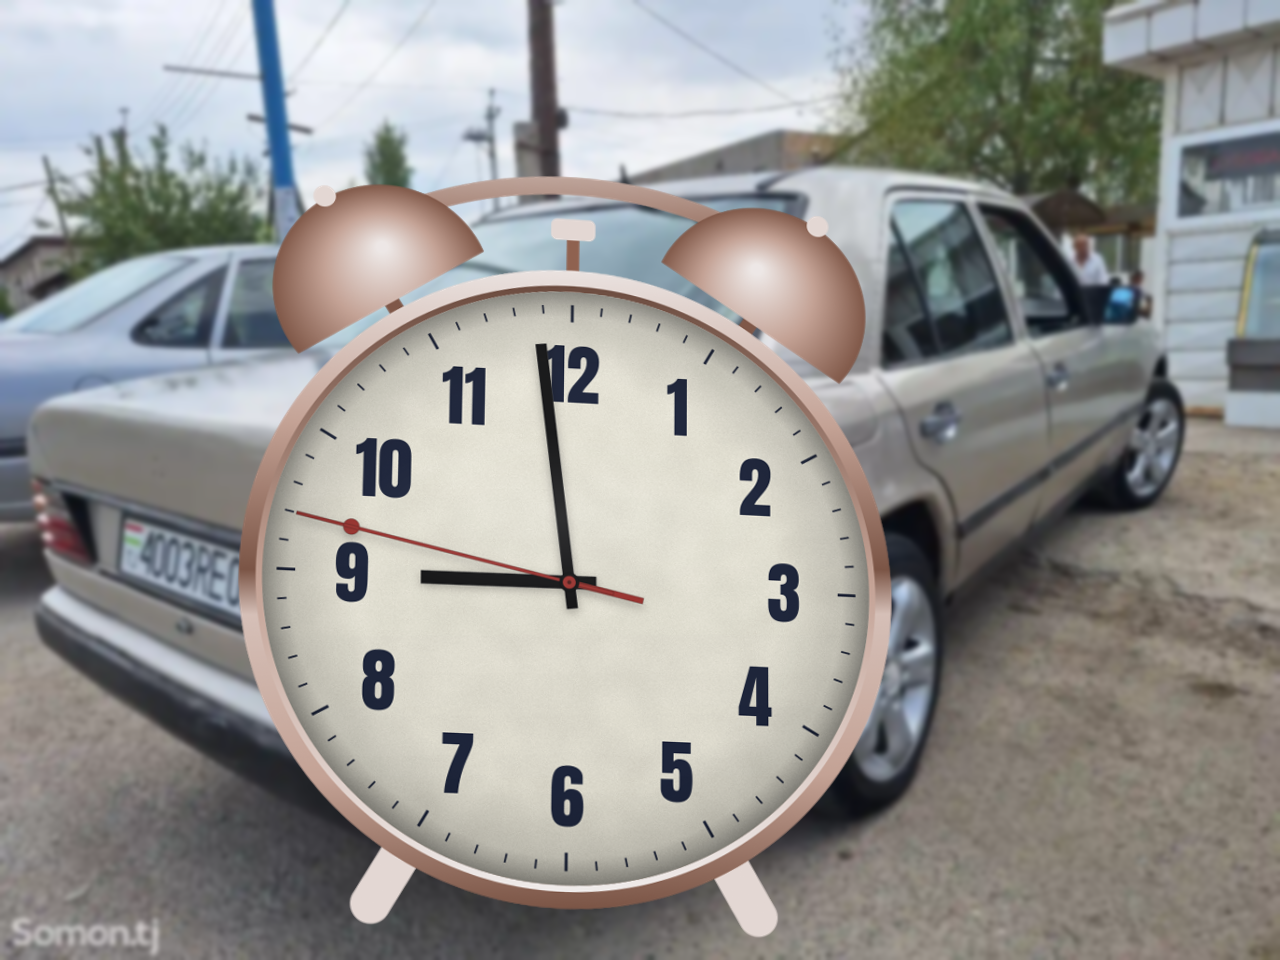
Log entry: 8:58:47
